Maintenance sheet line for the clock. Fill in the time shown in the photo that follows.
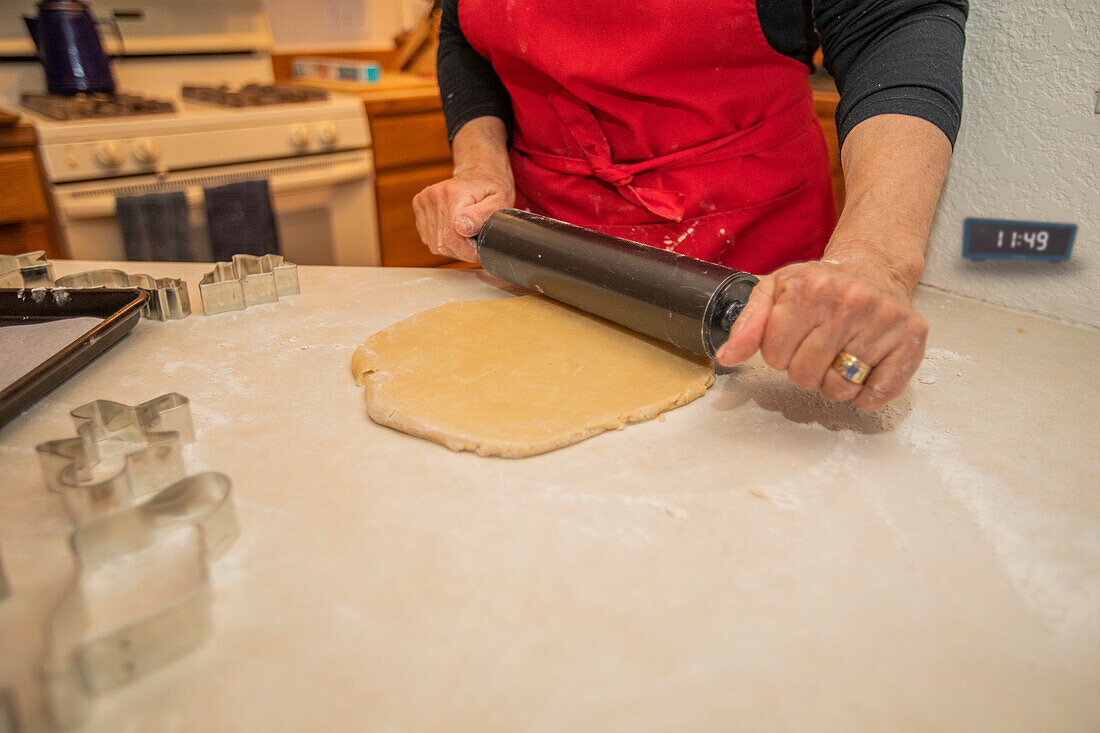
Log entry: 11:49
